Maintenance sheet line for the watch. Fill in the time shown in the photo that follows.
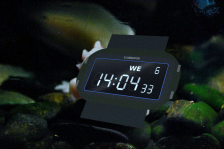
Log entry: 14:04:33
